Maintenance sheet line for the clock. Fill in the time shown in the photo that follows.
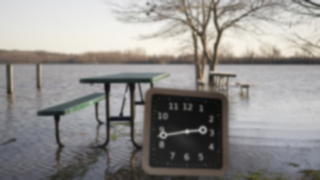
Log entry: 2:43
